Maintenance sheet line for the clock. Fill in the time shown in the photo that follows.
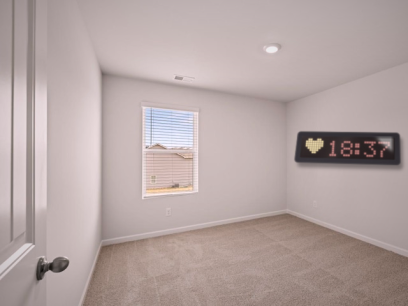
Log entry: 18:37
